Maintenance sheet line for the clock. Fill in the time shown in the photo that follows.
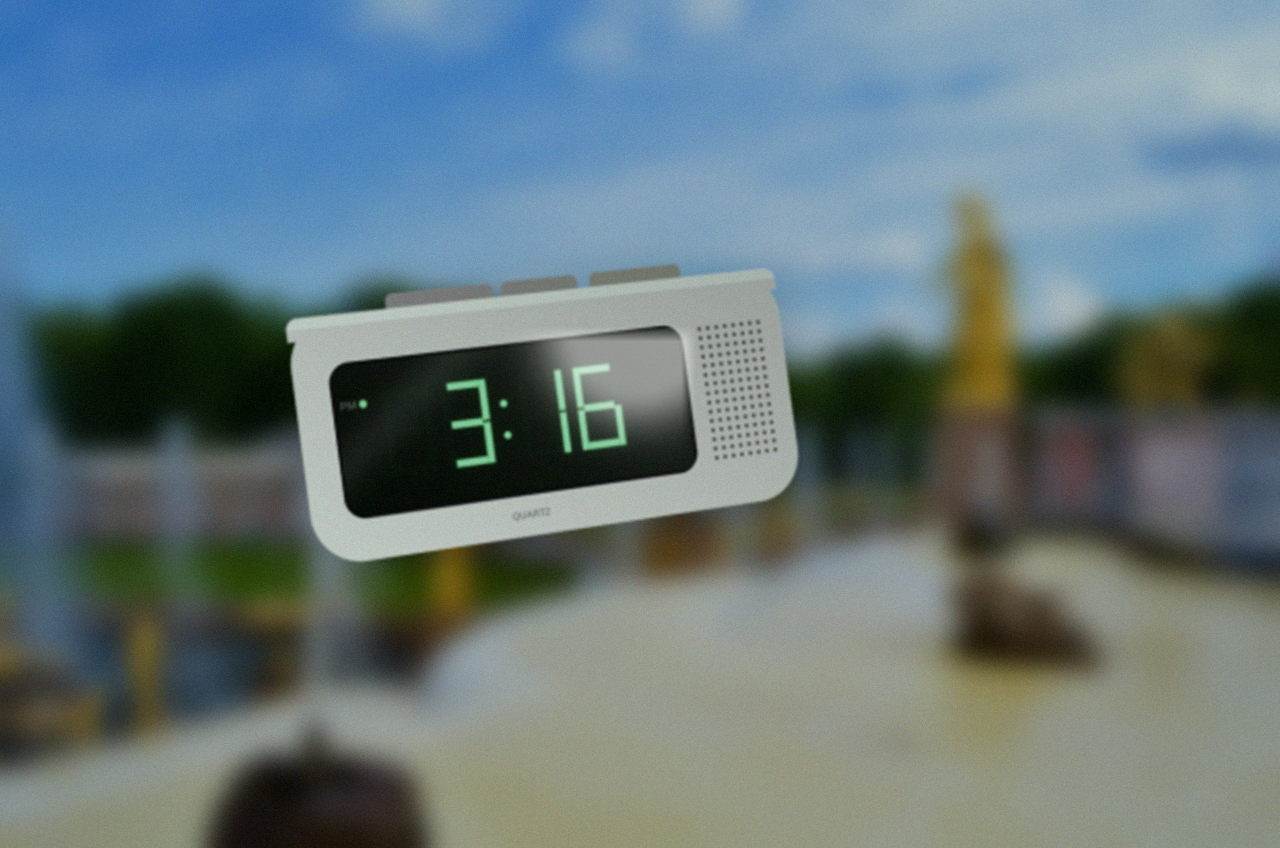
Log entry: 3:16
